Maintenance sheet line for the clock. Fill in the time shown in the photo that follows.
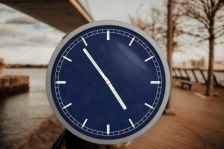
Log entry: 4:54
